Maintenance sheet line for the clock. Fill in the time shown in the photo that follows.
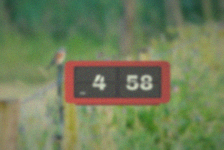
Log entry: 4:58
